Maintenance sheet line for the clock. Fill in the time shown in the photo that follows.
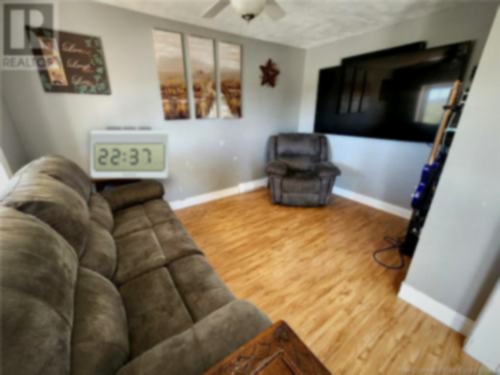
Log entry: 22:37
